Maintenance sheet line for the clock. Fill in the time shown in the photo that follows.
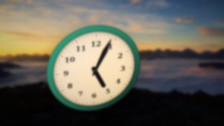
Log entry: 5:04
